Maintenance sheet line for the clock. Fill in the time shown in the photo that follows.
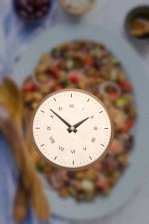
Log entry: 1:52
